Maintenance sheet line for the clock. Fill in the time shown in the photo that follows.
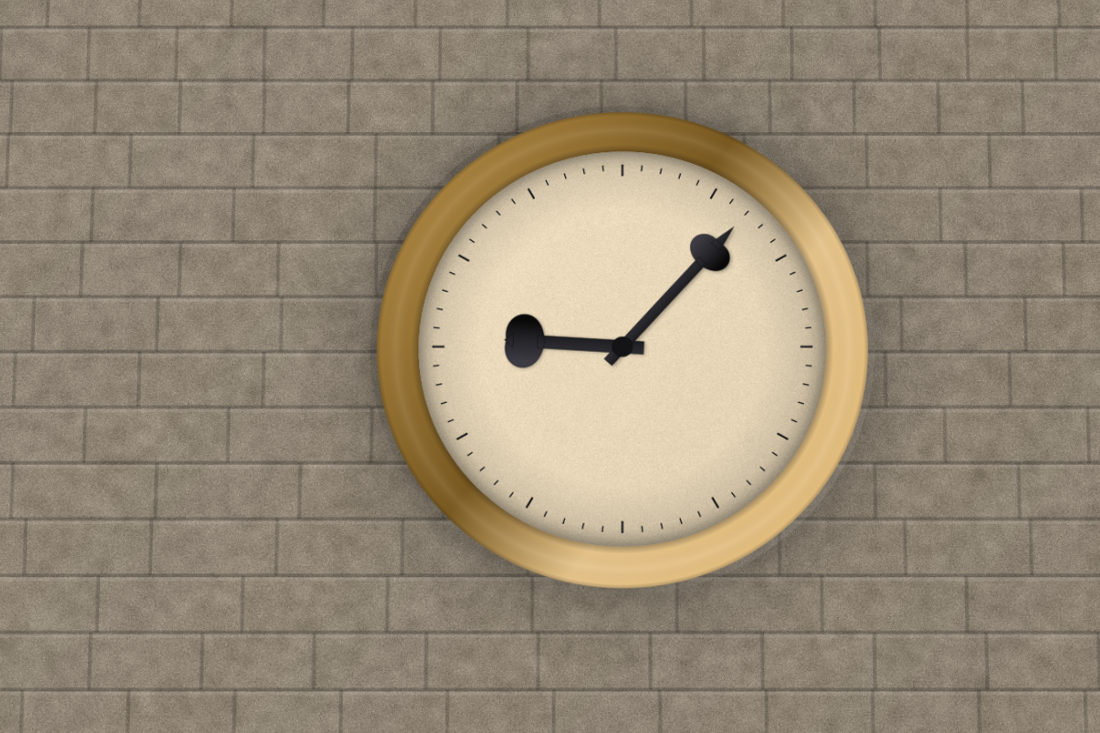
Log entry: 9:07
